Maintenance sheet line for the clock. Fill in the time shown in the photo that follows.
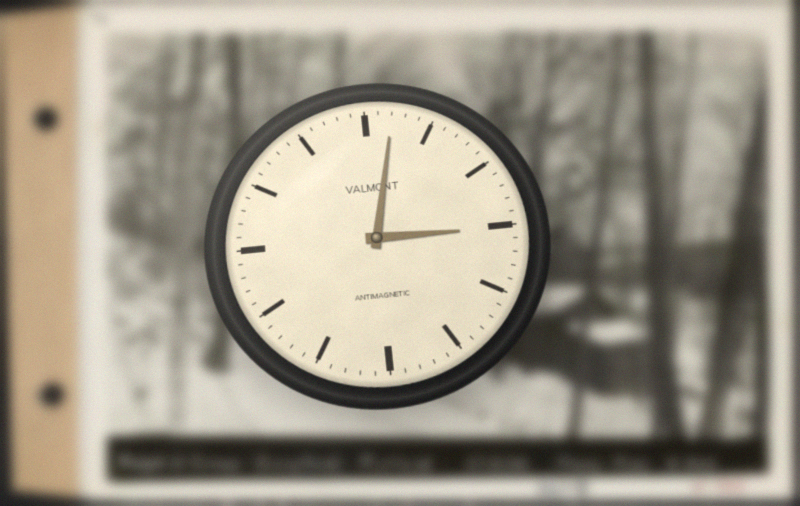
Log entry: 3:02
